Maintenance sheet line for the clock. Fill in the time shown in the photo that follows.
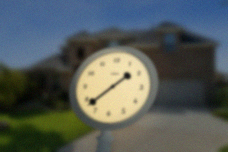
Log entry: 1:38
